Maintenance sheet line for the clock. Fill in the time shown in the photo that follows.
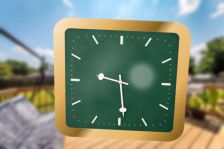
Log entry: 9:29
